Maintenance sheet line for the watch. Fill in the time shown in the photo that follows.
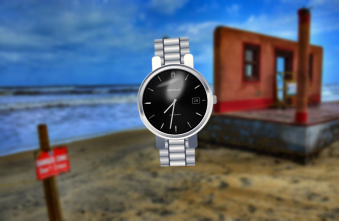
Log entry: 7:32
